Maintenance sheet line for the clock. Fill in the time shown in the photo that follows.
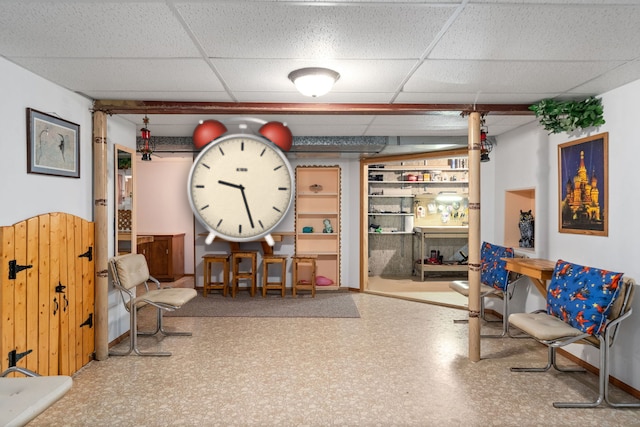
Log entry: 9:27
